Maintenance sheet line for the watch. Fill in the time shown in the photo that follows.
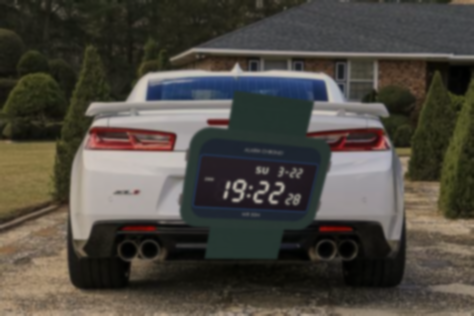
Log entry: 19:22
